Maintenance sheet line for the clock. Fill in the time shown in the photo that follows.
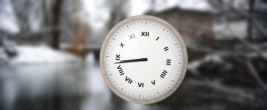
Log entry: 8:43
